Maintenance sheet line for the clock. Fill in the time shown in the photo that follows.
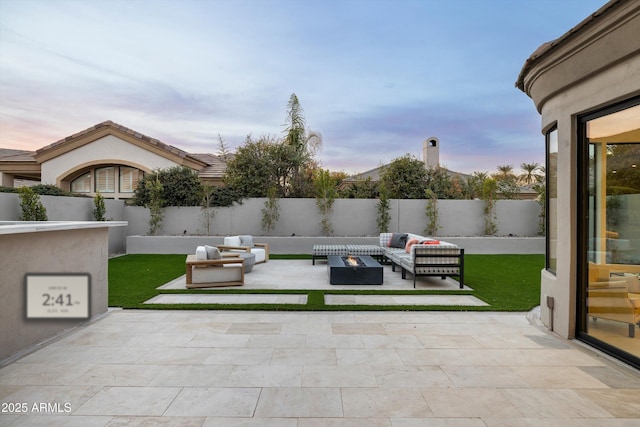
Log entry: 2:41
